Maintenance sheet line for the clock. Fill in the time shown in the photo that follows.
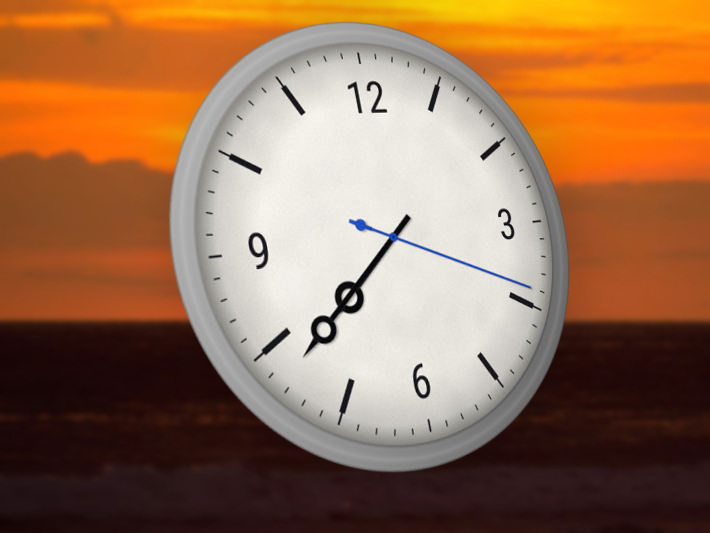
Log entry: 7:38:19
